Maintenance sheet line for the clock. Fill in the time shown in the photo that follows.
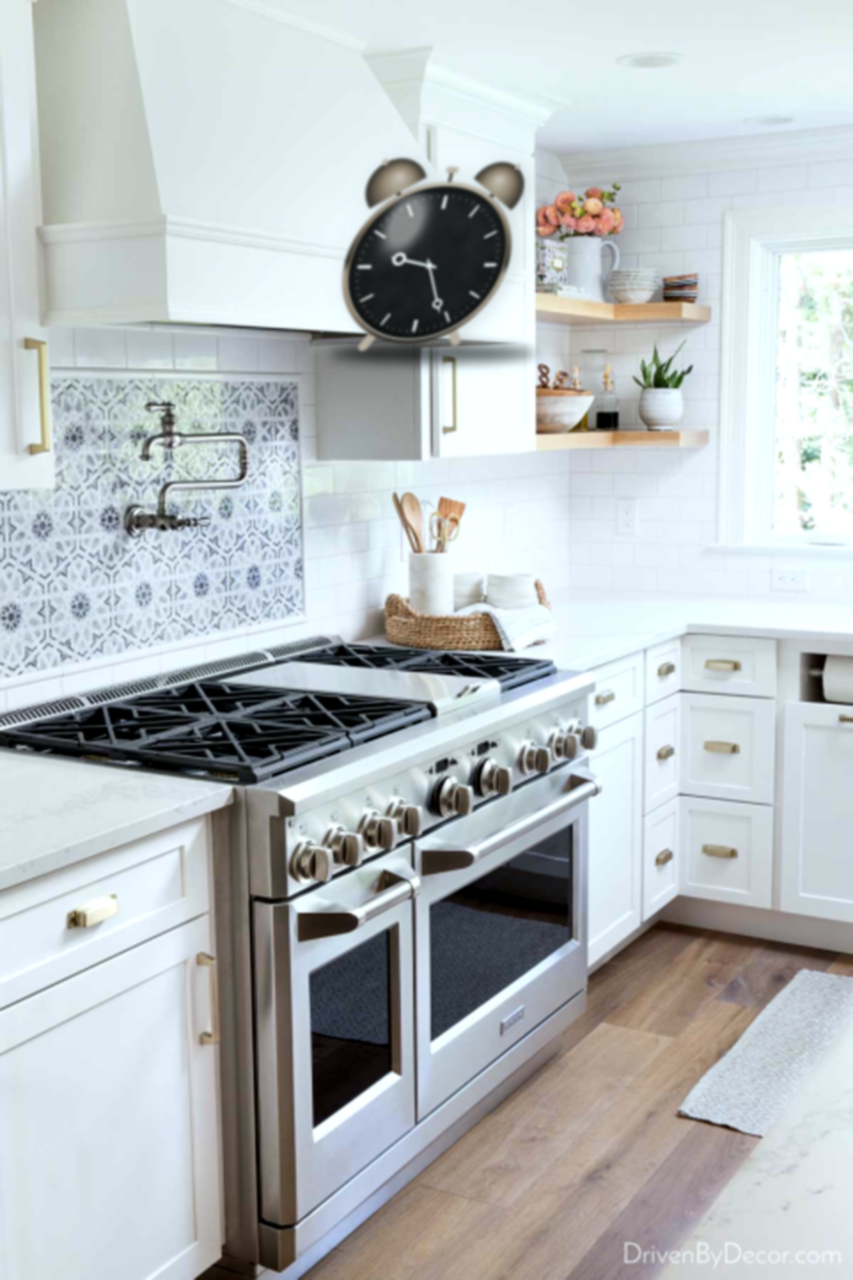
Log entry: 9:26
